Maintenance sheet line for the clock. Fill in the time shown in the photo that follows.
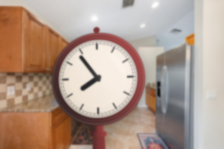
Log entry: 7:54
